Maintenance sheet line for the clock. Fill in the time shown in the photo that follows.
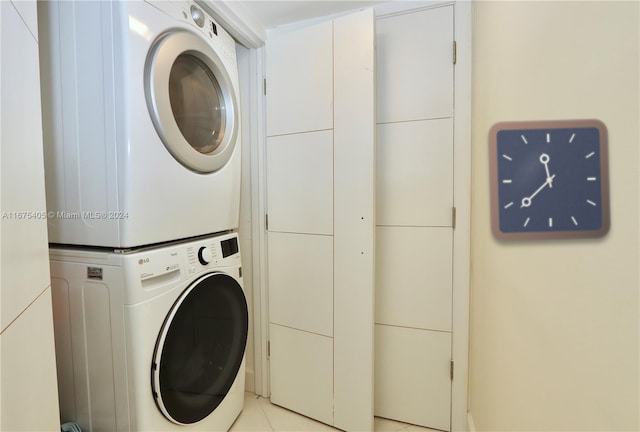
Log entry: 11:38
